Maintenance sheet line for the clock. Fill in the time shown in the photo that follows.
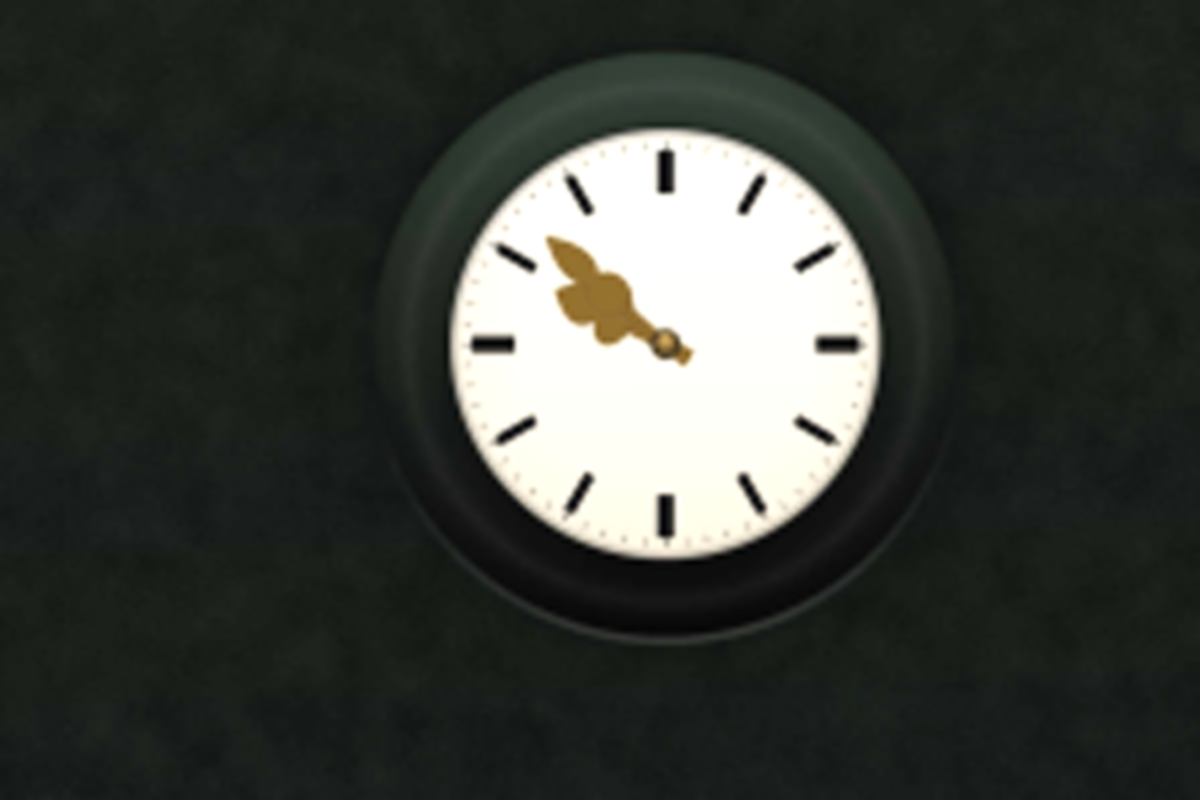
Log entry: 9:52
